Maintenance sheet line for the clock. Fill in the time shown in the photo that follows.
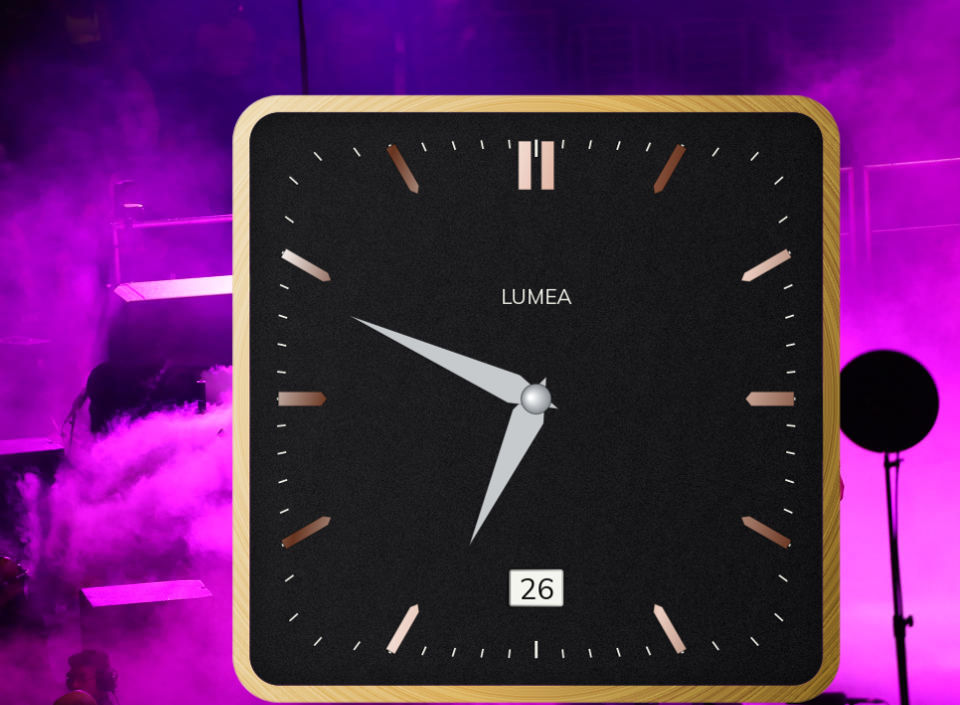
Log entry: 6:49
